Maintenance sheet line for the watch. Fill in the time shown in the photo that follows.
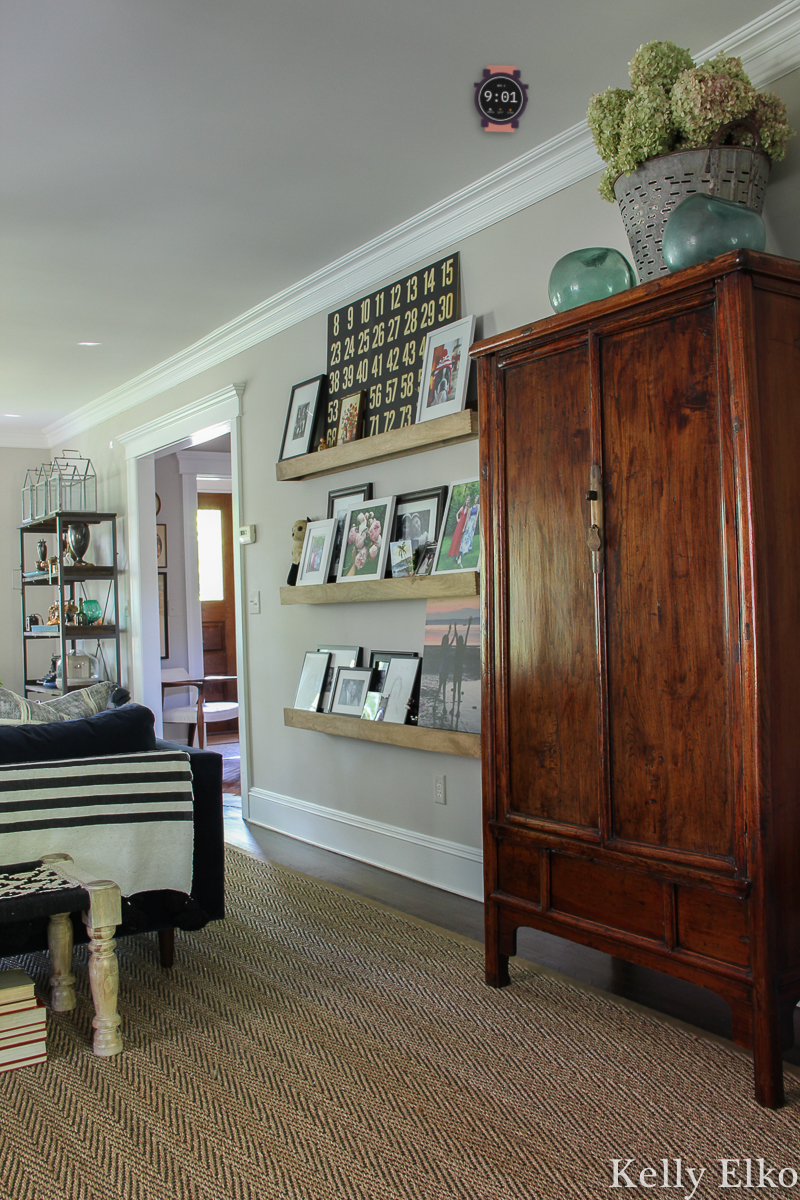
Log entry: 9:01
